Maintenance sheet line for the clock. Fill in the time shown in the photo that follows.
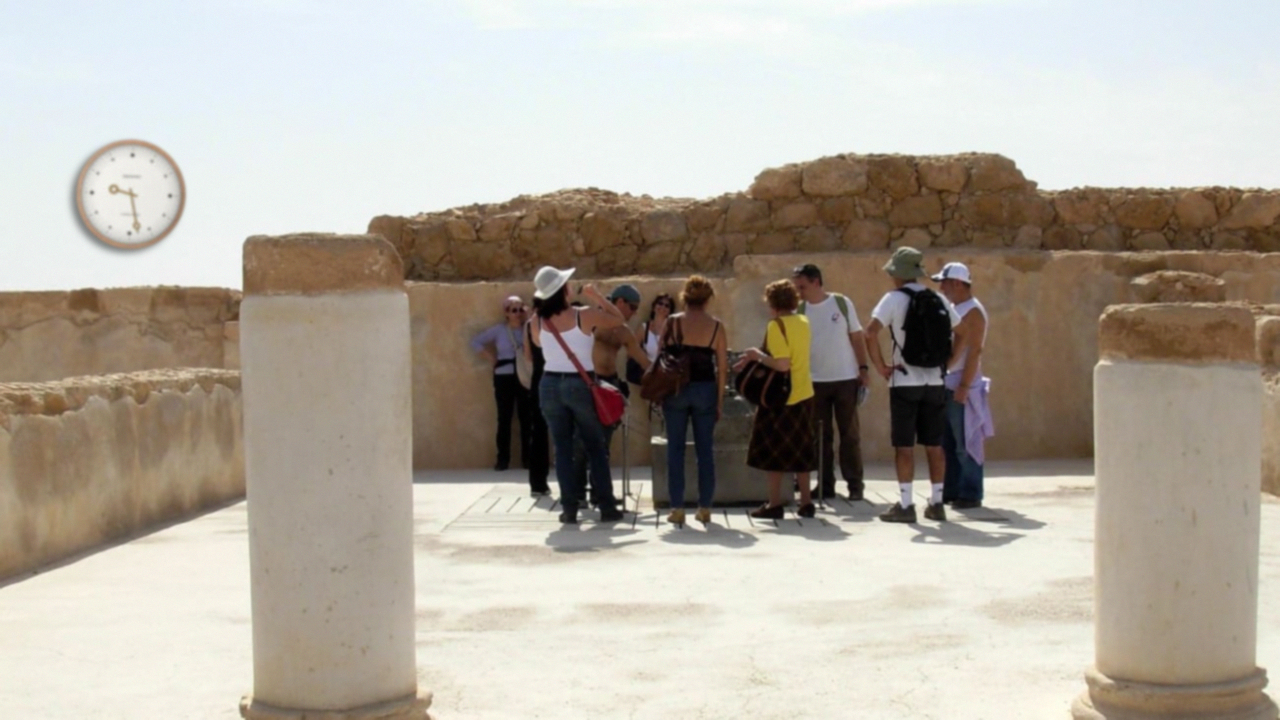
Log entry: 9:28
